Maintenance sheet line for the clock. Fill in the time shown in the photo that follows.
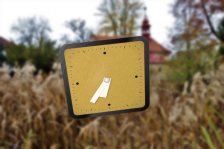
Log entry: 6:36
